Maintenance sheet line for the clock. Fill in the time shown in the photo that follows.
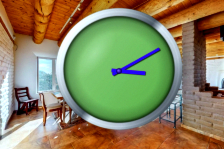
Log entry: 3:10
